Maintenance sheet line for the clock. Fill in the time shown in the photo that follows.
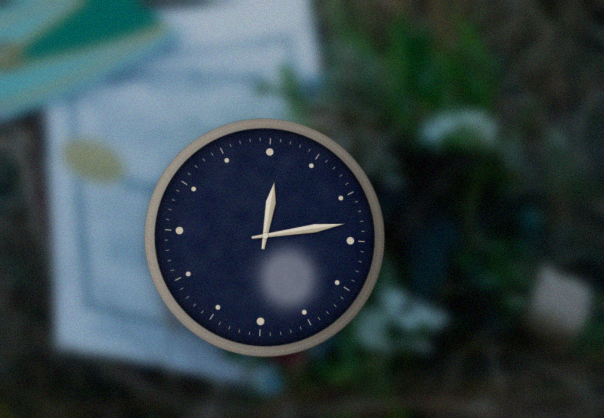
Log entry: 12:13
